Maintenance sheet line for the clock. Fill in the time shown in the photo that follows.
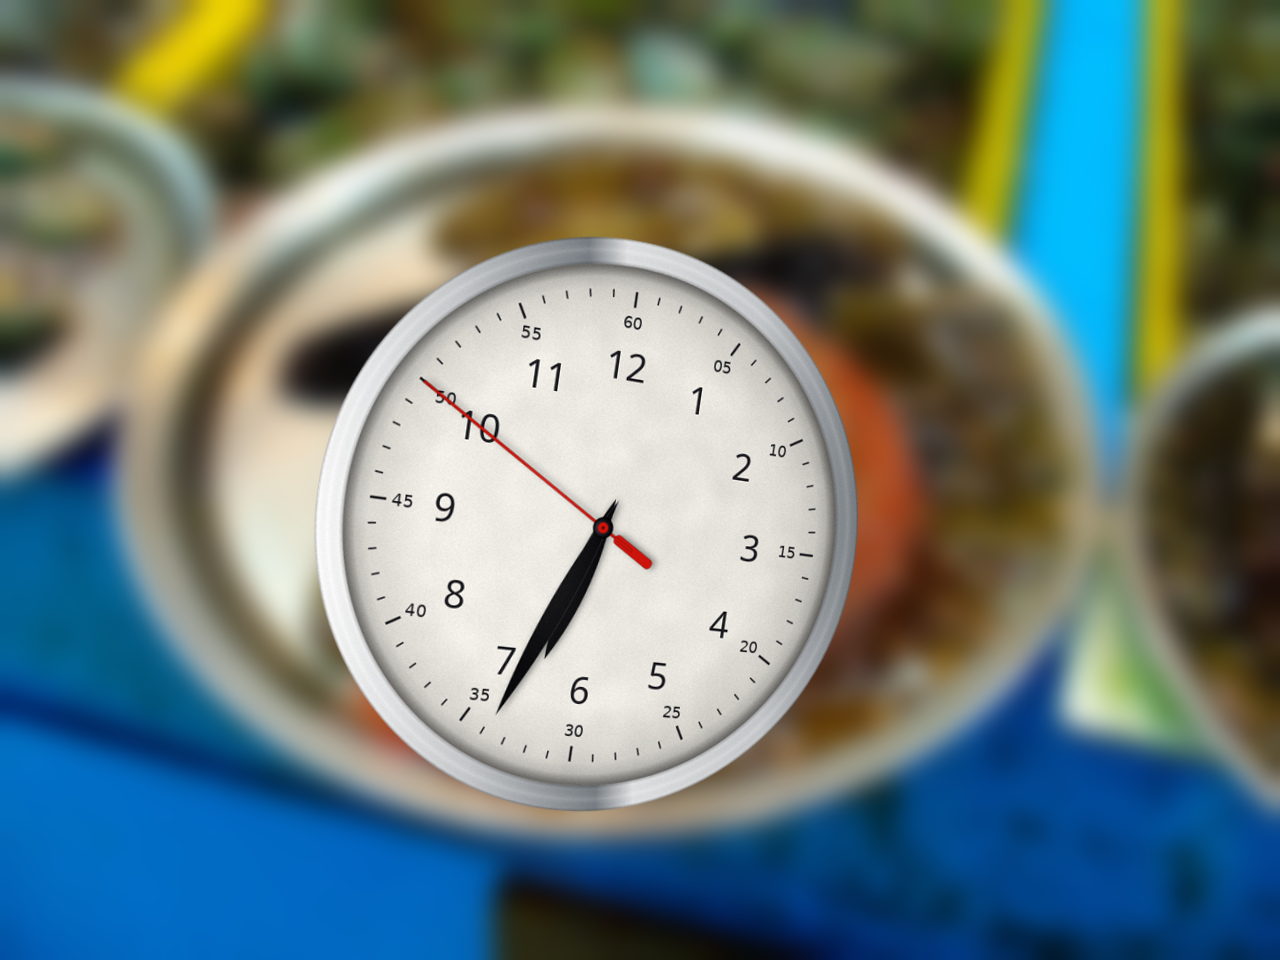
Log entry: 6:33:50
